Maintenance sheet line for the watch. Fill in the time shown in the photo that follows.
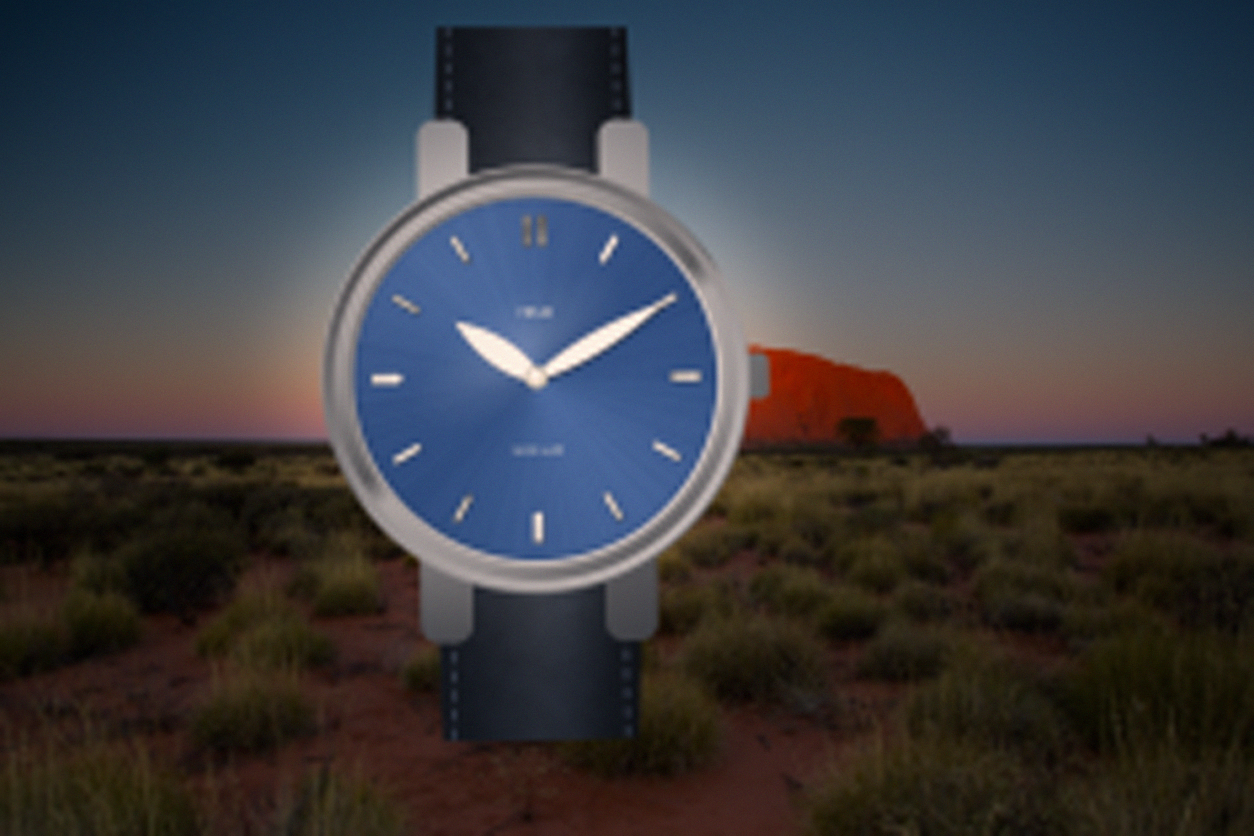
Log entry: 10:10
